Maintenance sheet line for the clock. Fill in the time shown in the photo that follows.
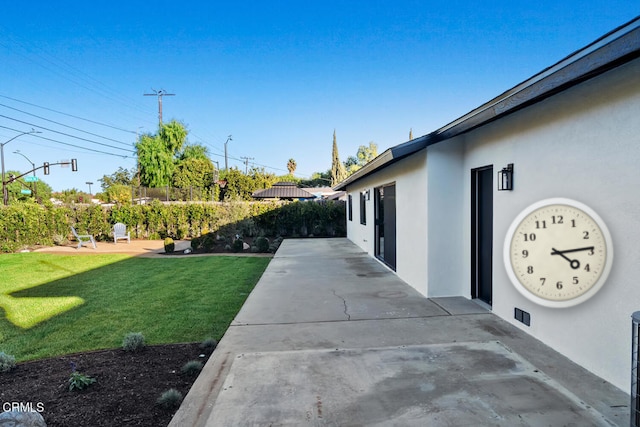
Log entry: 4:14
